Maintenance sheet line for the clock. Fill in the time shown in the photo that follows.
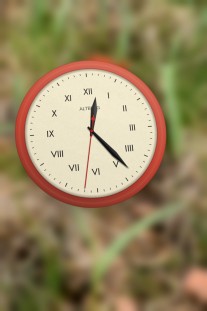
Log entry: 12:23:32
